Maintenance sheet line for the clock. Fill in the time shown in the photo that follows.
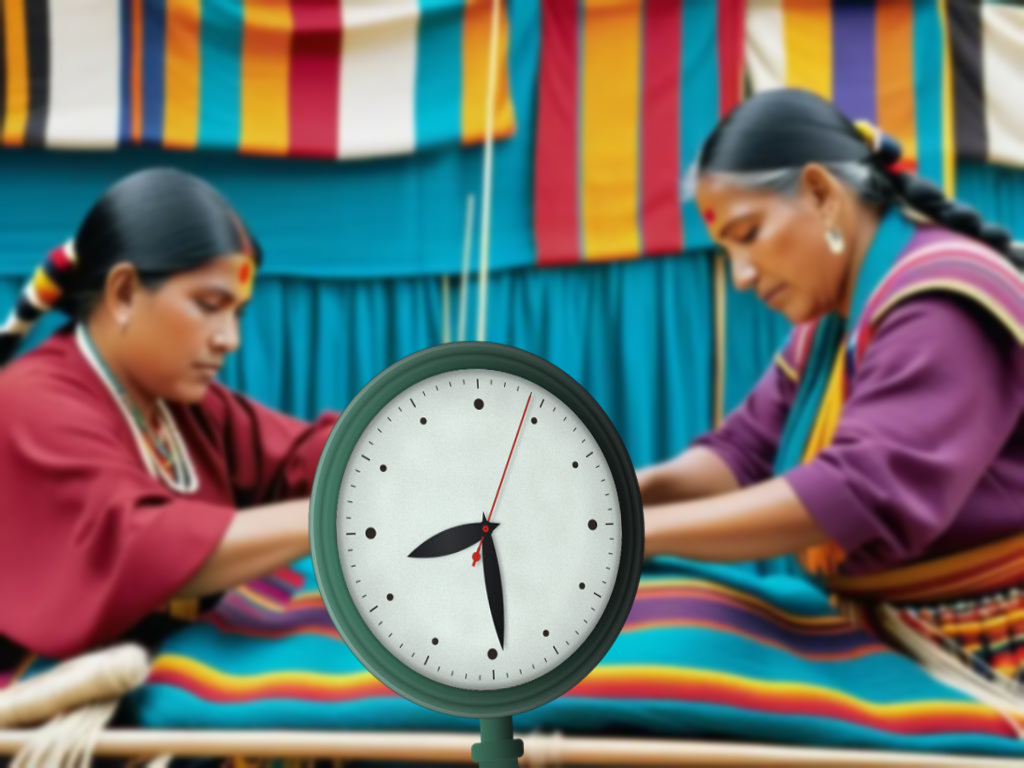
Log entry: 8:29:04
